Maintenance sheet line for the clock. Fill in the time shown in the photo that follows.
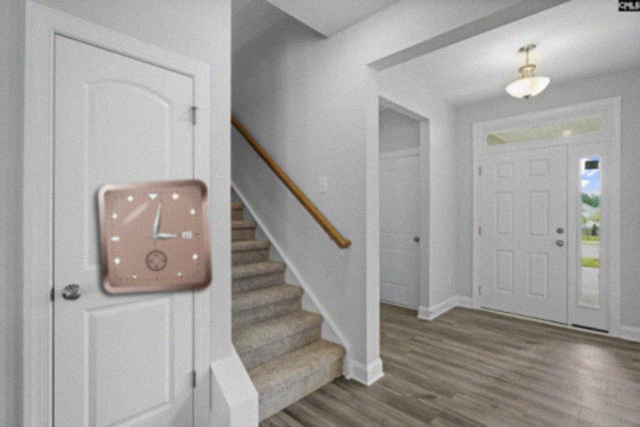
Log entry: 3:02
